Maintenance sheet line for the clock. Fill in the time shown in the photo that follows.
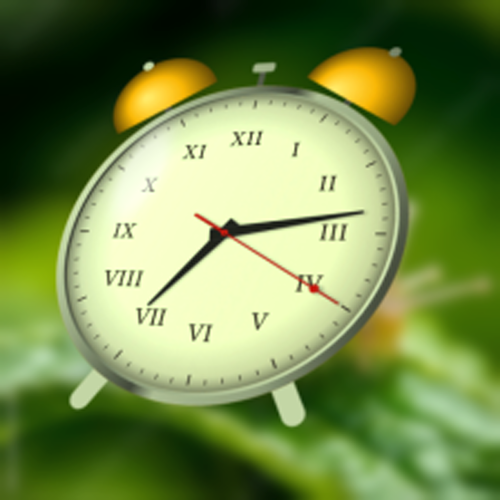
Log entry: 7:13:20
